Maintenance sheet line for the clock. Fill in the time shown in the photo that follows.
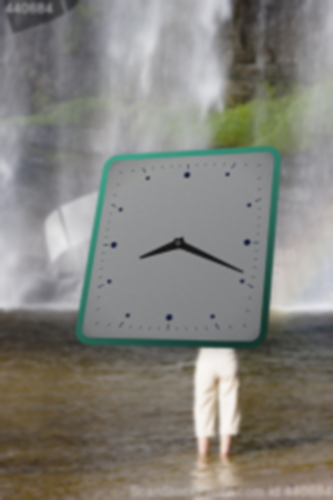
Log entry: 8:19
